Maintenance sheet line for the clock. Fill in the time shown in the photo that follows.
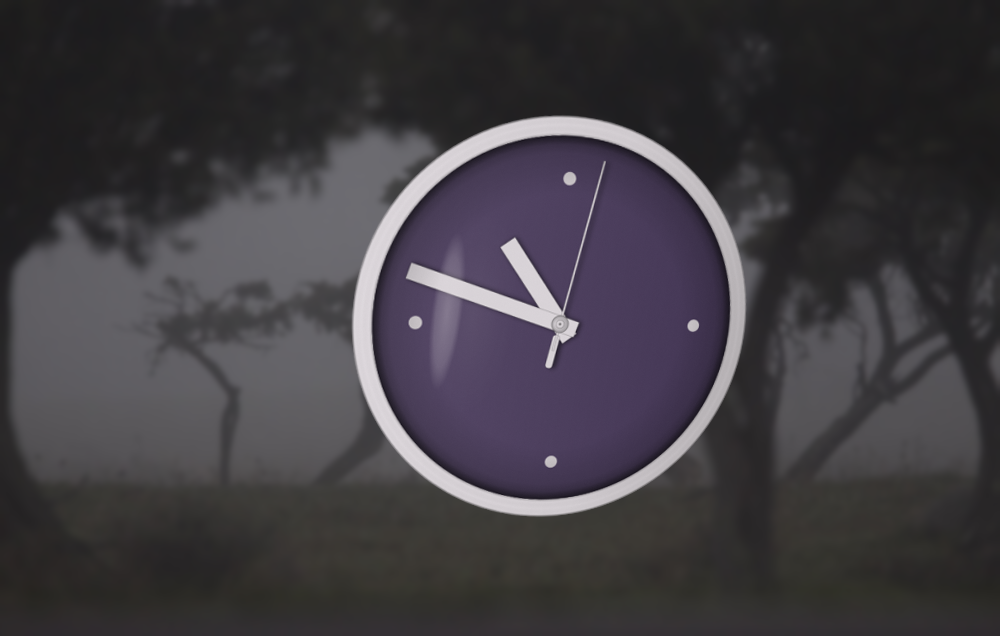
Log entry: 10:48:02
